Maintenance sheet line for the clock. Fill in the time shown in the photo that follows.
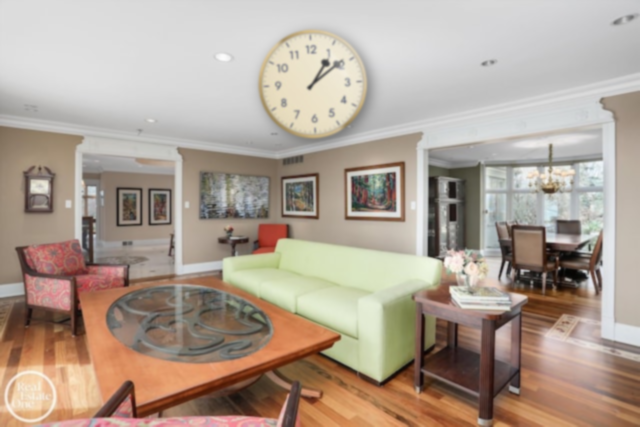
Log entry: 1:09
